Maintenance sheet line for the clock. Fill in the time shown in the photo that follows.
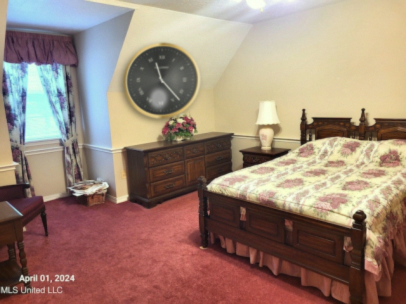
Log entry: 11:23
